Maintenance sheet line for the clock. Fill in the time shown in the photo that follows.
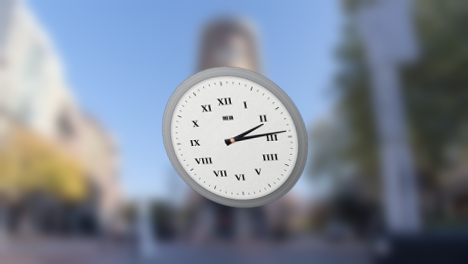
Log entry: 2:14
